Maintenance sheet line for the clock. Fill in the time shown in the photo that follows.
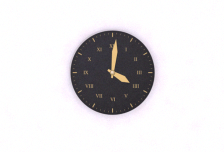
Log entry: 4:01
